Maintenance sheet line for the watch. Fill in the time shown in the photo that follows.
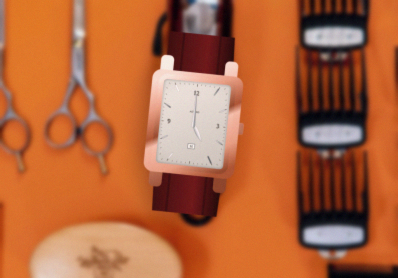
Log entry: 5:00
